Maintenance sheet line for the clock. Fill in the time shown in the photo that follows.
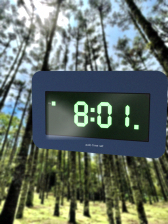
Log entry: 8:01
